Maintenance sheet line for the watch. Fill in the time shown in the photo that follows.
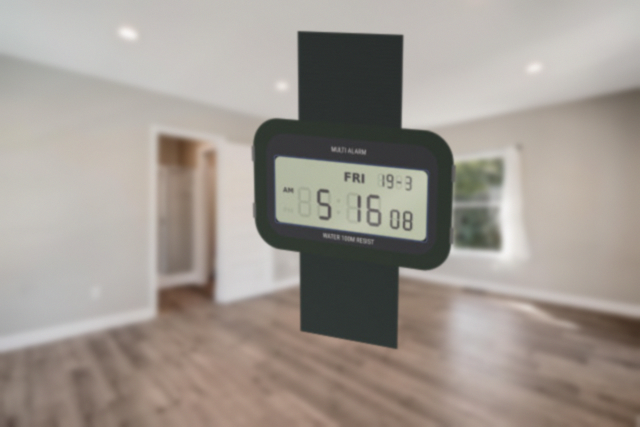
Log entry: 5:16:08
